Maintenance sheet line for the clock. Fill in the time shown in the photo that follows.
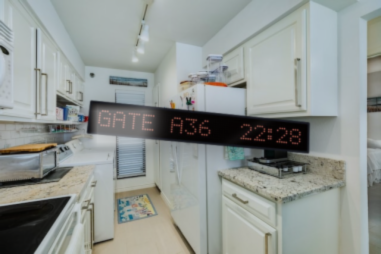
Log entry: 22:28
